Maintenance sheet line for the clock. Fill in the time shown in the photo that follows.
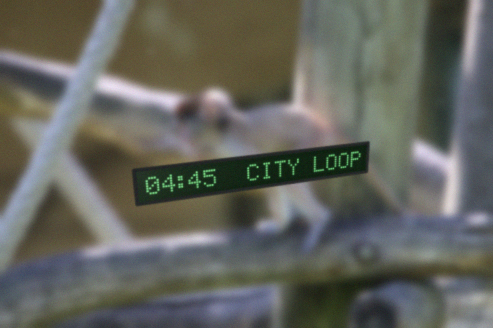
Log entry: 4:45
